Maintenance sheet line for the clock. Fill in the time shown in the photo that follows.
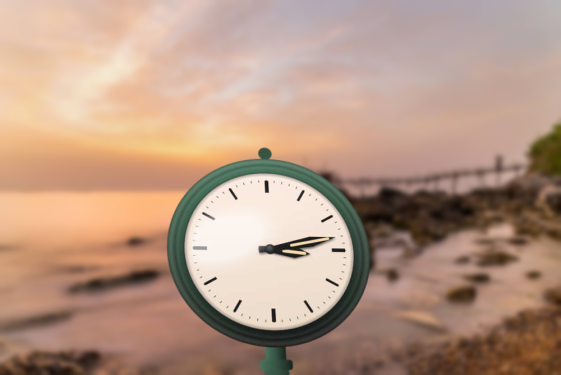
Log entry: 3:13
